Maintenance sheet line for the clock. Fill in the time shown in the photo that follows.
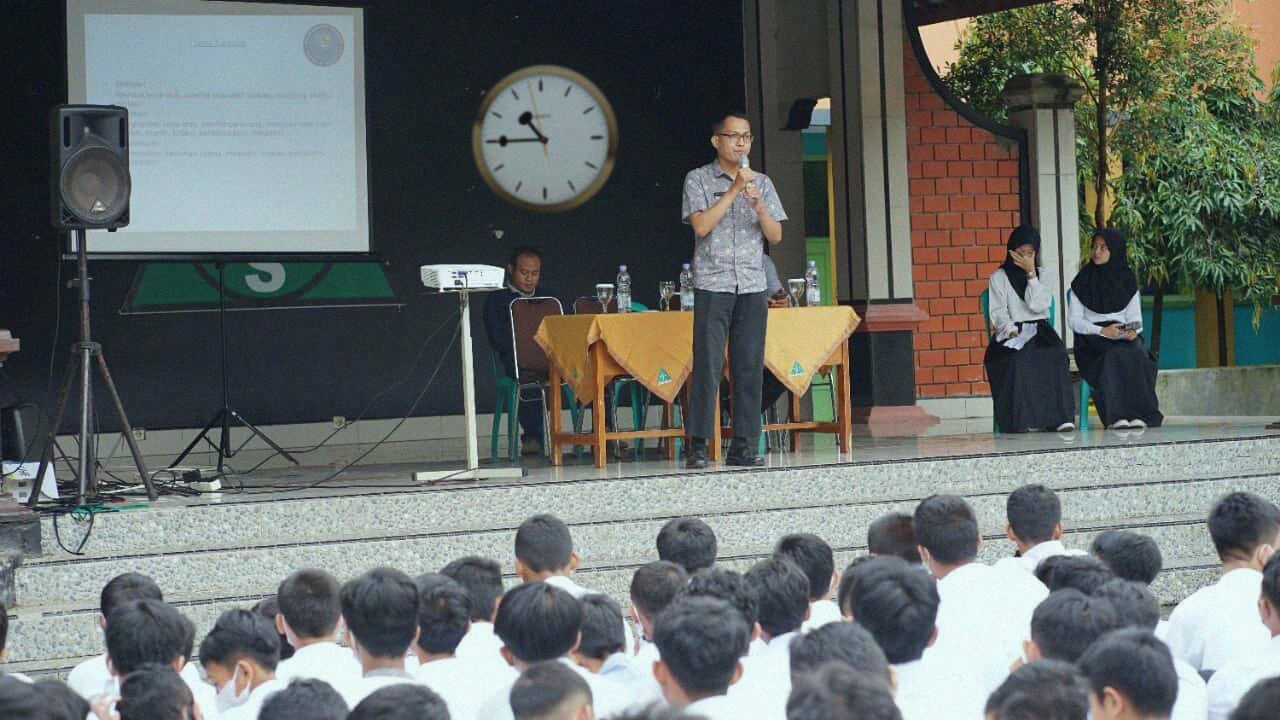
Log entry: 10:44:58
